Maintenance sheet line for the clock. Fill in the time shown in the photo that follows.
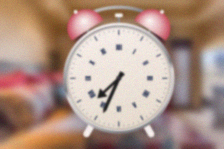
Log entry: 7:34
